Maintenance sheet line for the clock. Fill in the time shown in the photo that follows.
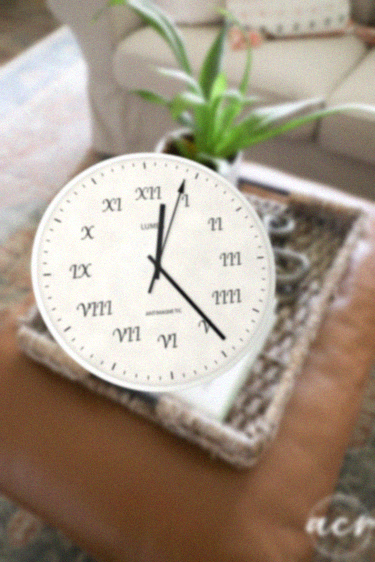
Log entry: 12:24:04
